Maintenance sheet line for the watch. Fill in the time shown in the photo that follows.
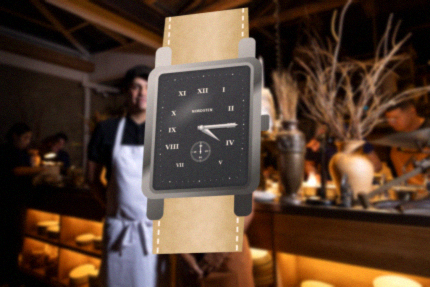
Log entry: 4:15
